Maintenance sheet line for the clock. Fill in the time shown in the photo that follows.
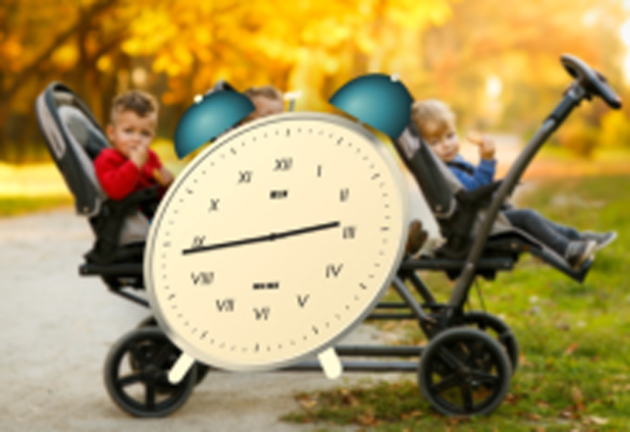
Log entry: 2:44
